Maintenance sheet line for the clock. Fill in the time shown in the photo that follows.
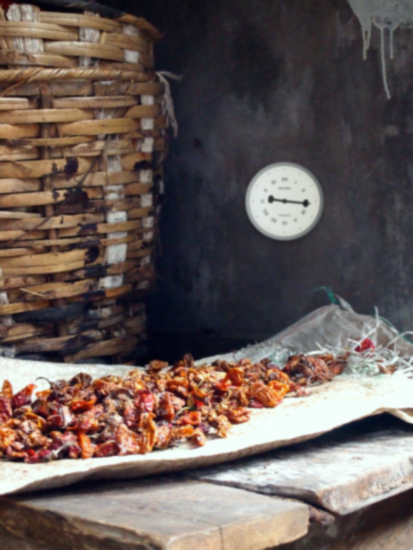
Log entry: 9:16
